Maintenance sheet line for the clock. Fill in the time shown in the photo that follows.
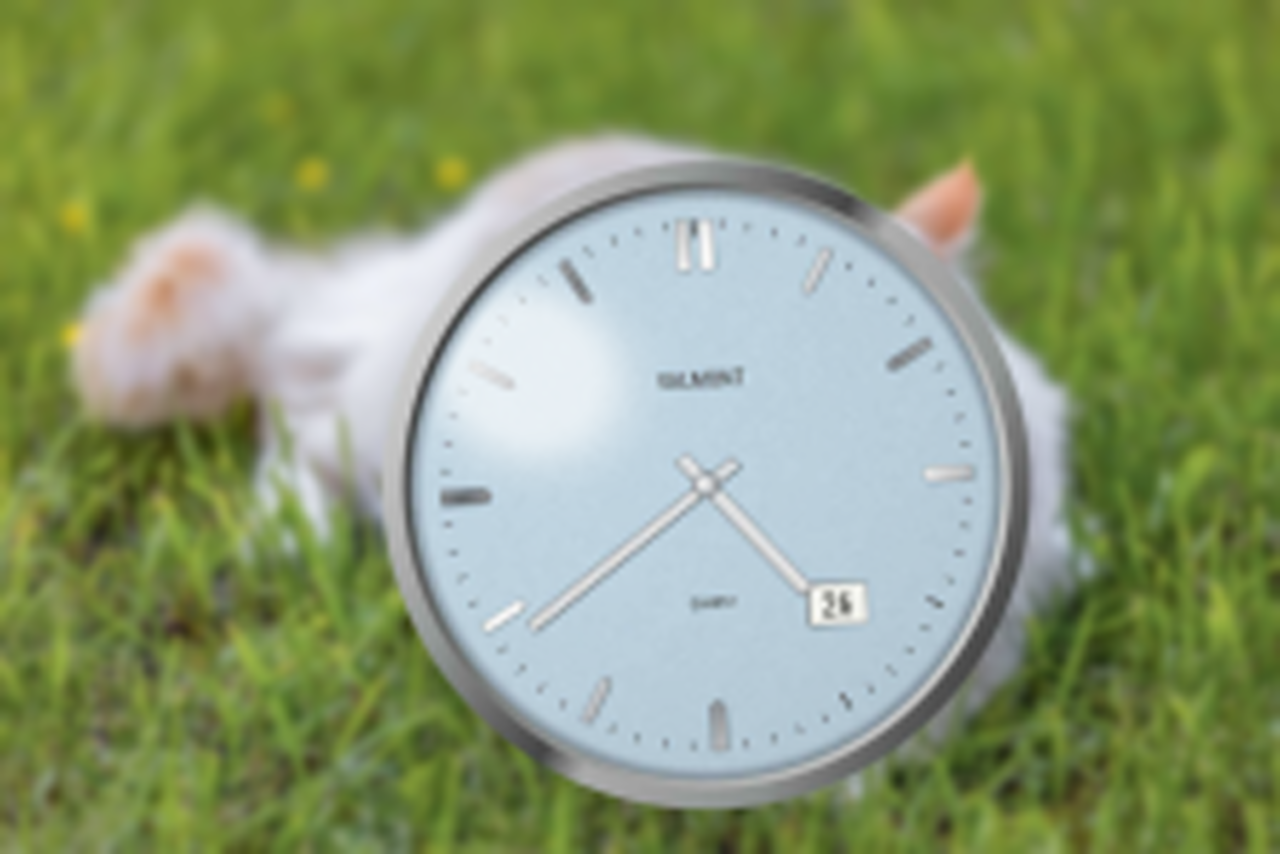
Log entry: 4:39
